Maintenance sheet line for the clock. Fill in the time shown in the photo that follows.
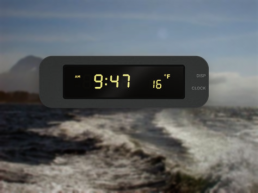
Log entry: 9:47
